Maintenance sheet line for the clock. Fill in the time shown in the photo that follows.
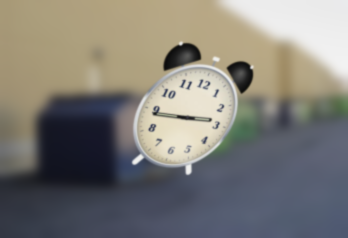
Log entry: 2:44
